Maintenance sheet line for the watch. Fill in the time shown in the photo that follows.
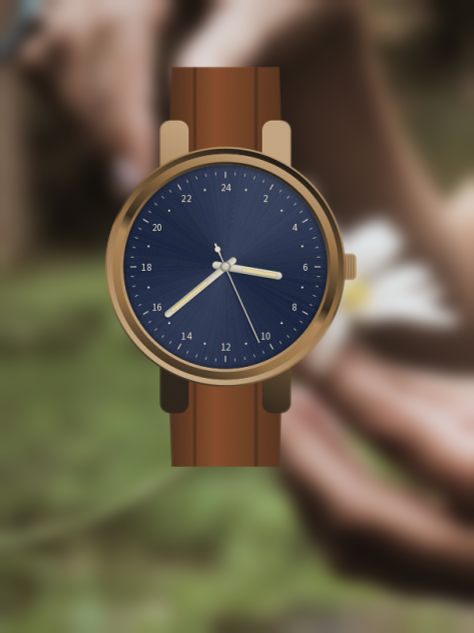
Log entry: 6:38:26
